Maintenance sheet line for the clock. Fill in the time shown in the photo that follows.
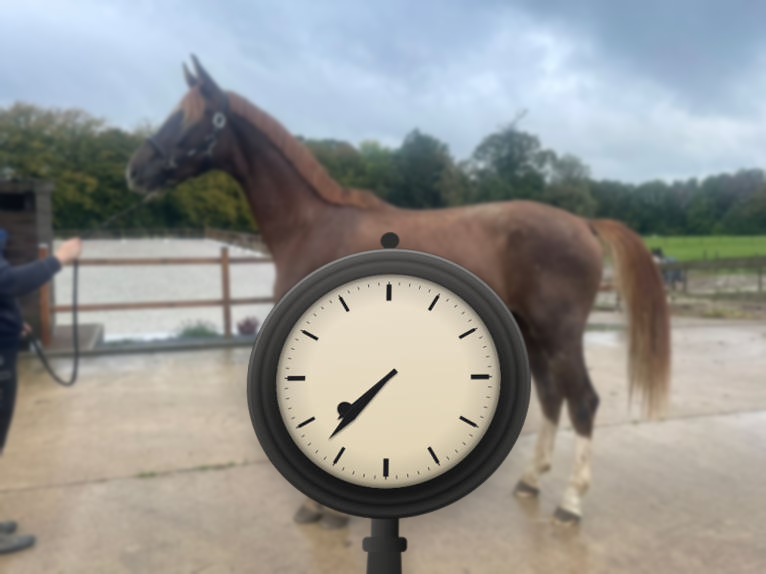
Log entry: 7:37
